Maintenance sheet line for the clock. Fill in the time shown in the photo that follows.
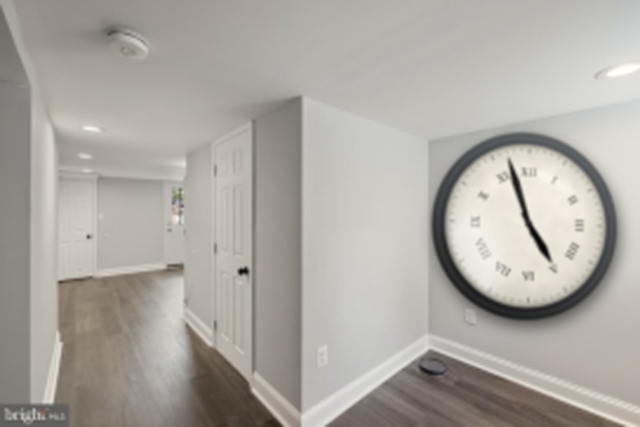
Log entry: 4:57
